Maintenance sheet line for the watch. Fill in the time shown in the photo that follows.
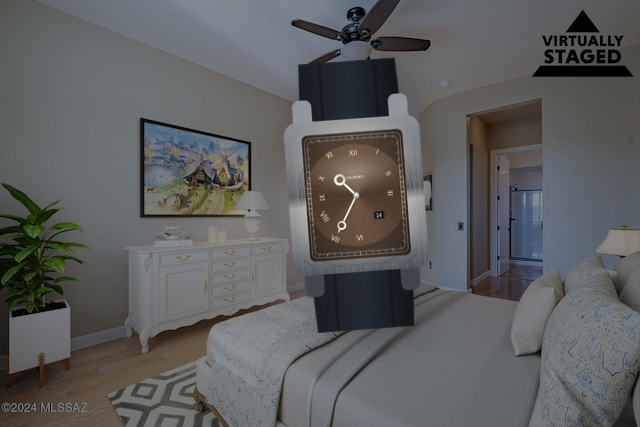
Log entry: 10:35
